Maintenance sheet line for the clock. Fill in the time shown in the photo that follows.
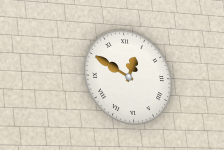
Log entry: 12:50
